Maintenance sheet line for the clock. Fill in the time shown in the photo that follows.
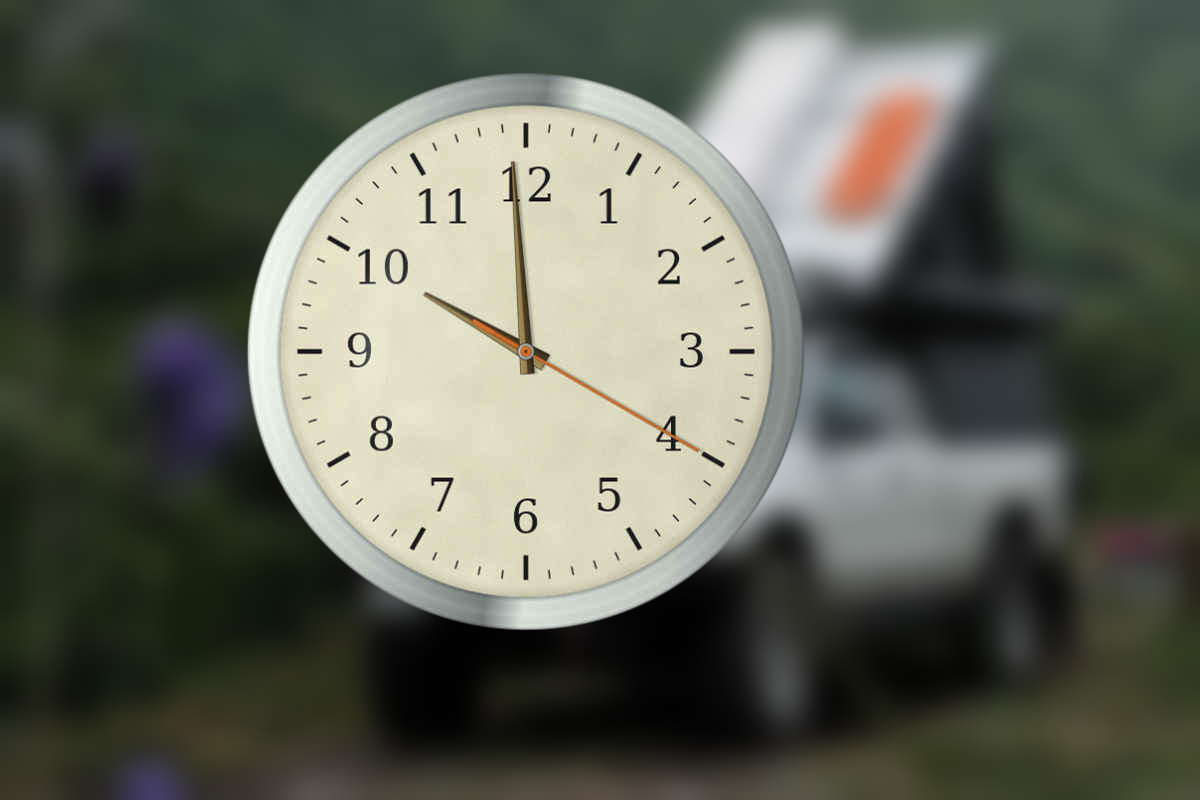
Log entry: 9:59:20
